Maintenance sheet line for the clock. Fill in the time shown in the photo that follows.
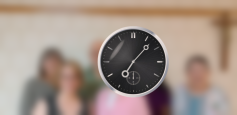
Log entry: 7:07
